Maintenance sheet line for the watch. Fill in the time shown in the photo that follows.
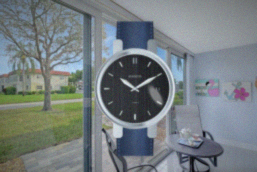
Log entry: 10:10
